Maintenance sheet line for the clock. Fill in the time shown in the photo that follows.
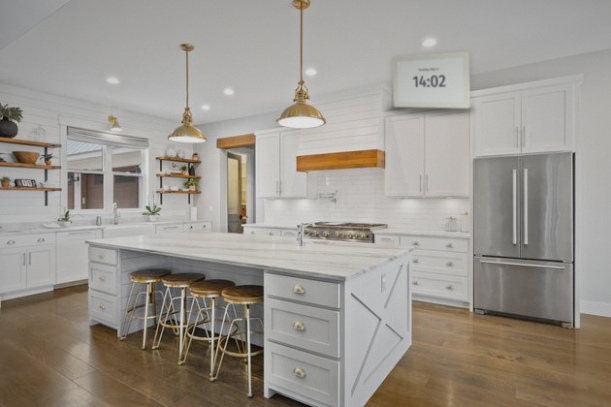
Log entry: 14:02
